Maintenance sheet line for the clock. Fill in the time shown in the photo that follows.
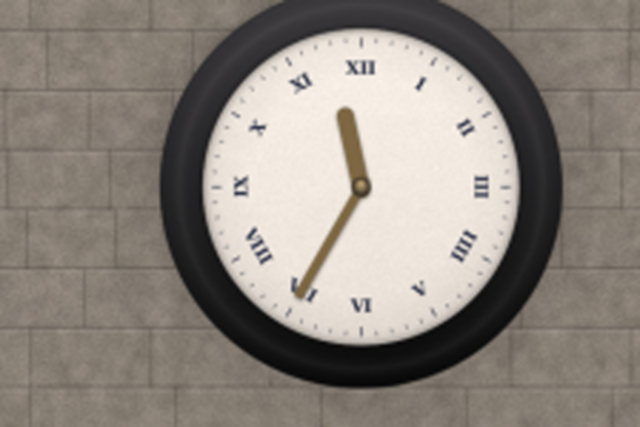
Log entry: 11:35
